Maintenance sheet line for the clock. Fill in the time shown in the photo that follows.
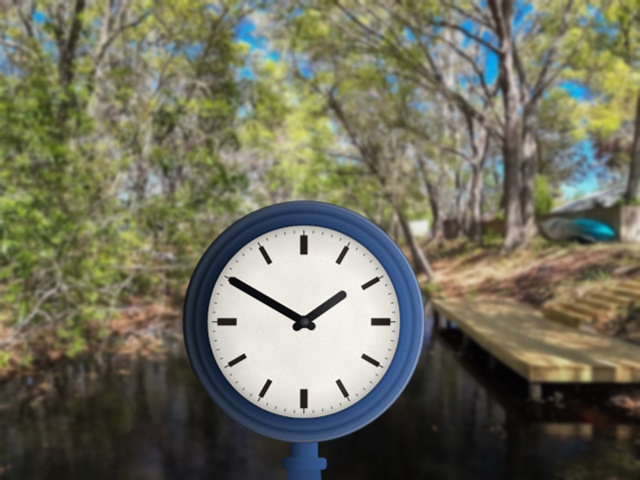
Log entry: 1:50
